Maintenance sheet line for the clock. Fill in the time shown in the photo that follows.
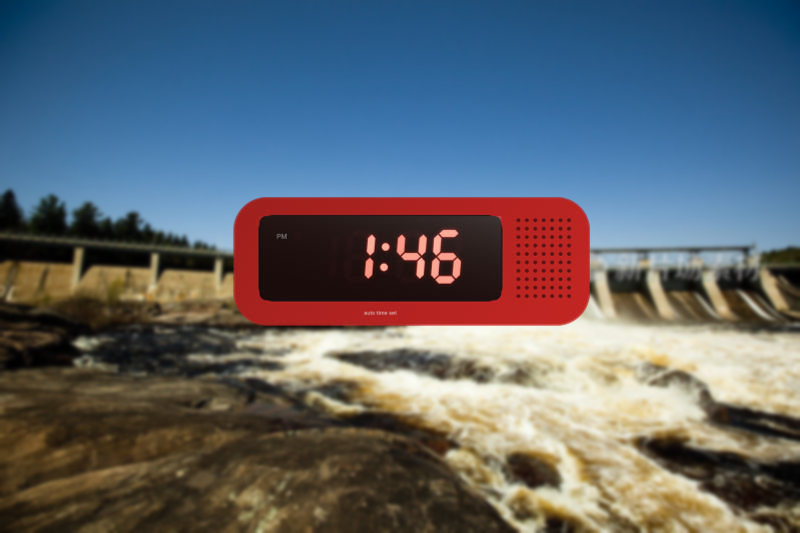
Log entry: 1:46
